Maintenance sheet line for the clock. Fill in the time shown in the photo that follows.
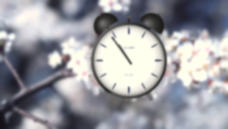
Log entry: 10:54
